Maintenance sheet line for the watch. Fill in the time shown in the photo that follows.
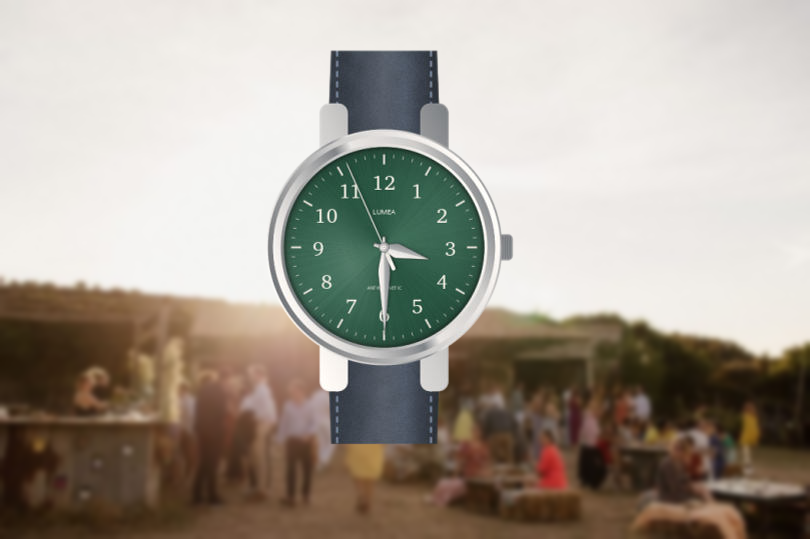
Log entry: 3:29:56
